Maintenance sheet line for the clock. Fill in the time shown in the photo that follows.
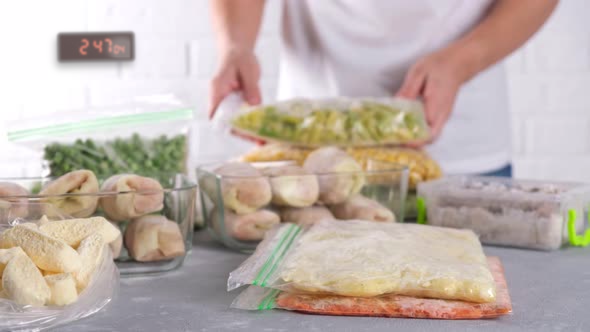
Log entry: 2:47
